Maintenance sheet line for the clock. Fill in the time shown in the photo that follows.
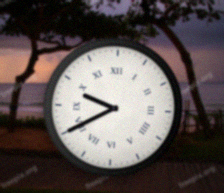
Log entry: 9:40
